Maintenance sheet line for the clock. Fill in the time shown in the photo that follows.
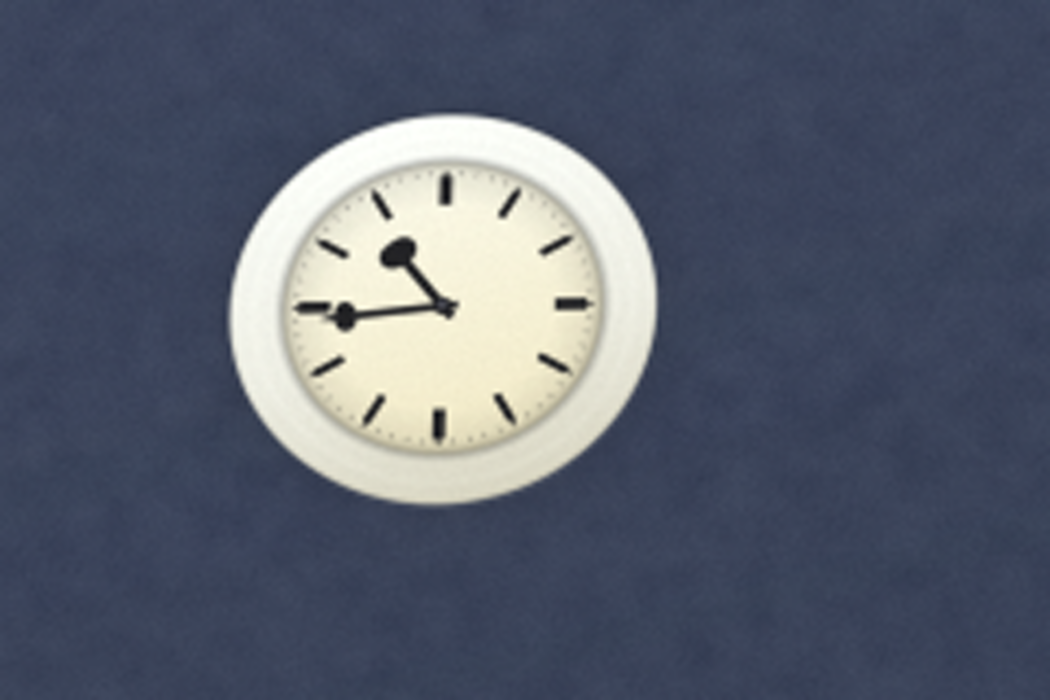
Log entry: 10:44
